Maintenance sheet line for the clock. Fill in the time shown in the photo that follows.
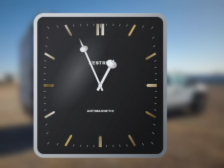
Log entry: 12:56
